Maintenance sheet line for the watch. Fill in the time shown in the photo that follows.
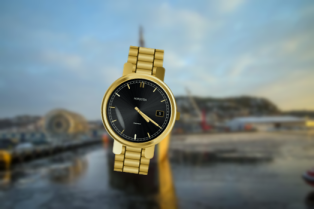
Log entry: 4:20
